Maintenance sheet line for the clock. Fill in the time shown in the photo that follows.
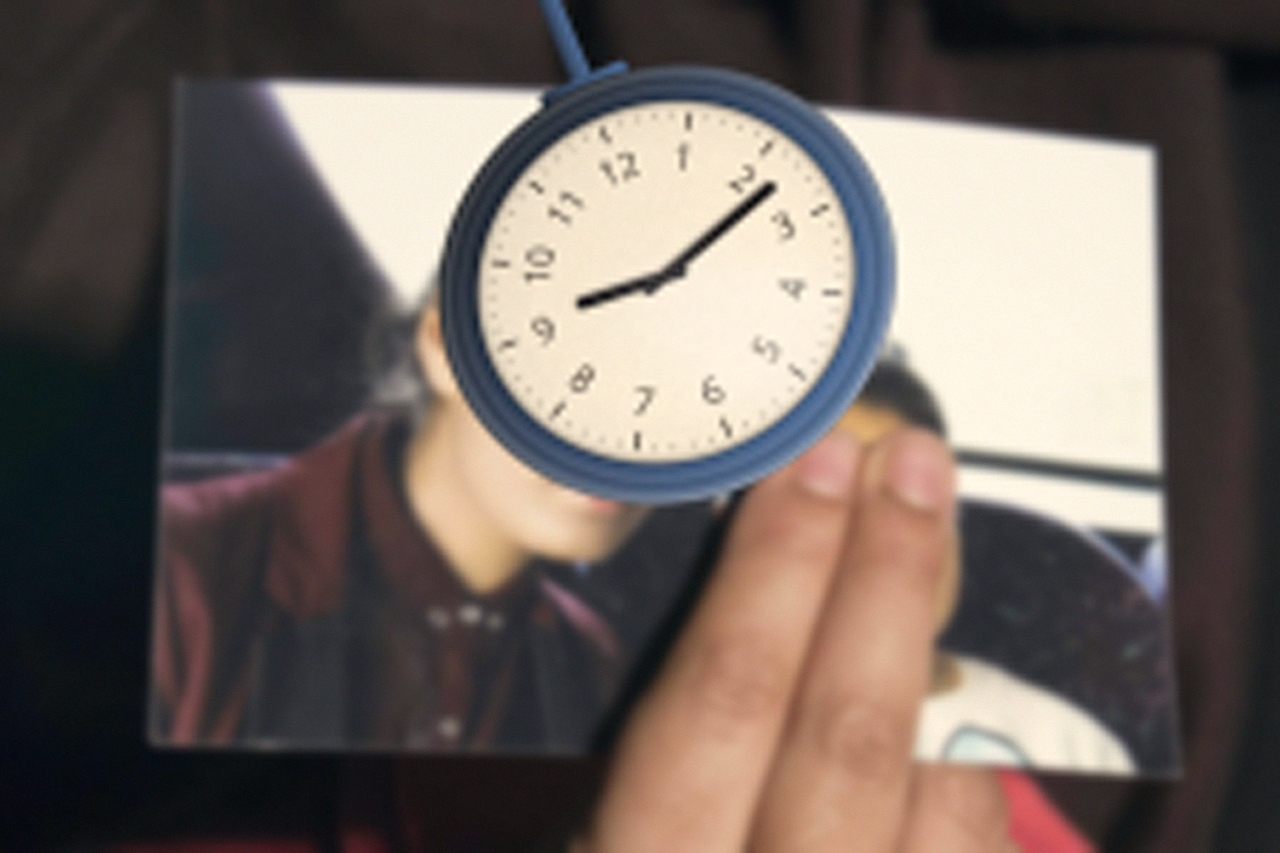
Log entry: 9:12
